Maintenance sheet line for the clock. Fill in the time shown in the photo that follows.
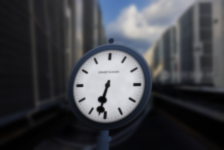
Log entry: 6:32
